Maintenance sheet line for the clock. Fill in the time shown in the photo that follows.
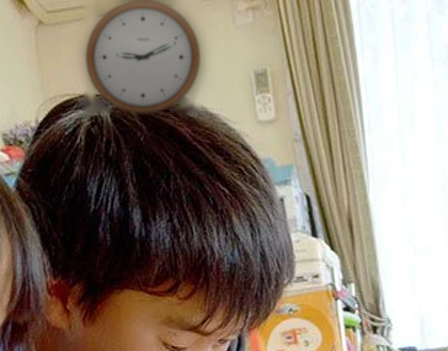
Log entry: 9:11
